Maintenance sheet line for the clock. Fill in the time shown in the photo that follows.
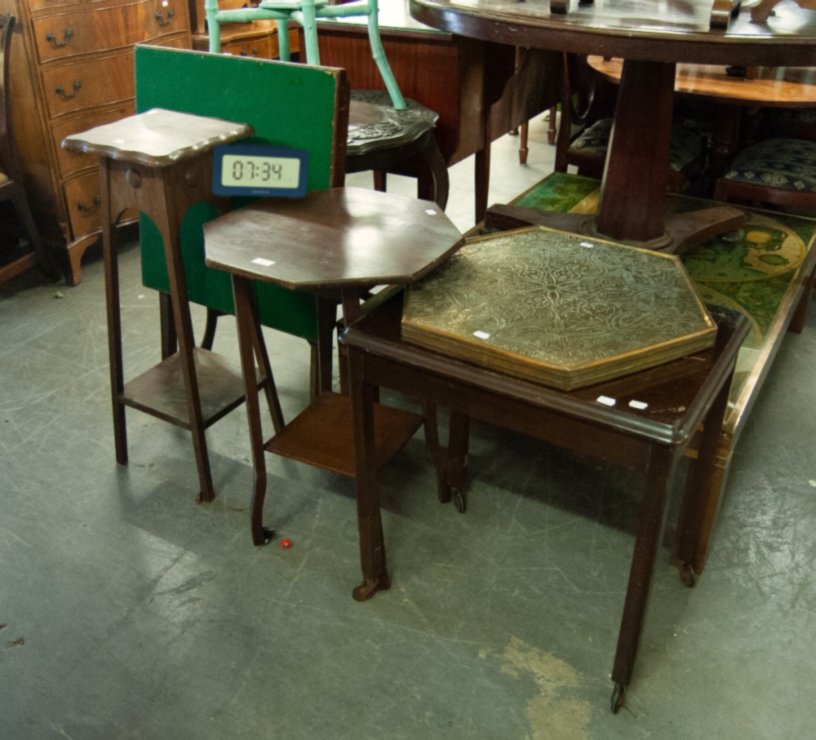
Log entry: 7:34
